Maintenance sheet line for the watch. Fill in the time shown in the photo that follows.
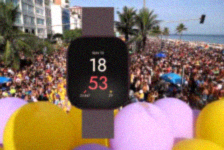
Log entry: 18:53
